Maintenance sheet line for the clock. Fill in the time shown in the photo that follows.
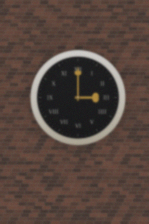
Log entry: 3:00
